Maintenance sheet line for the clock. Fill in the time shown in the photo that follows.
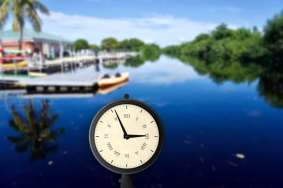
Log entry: 2:56
